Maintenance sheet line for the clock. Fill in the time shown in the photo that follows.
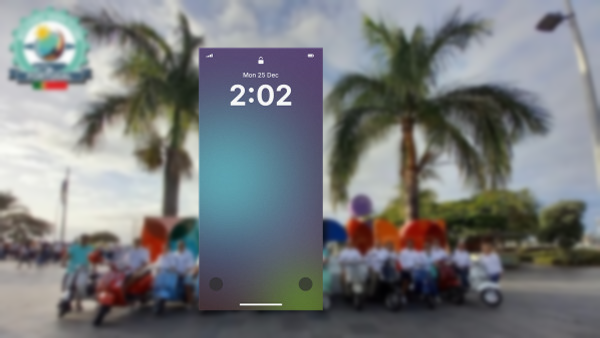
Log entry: 2:02
